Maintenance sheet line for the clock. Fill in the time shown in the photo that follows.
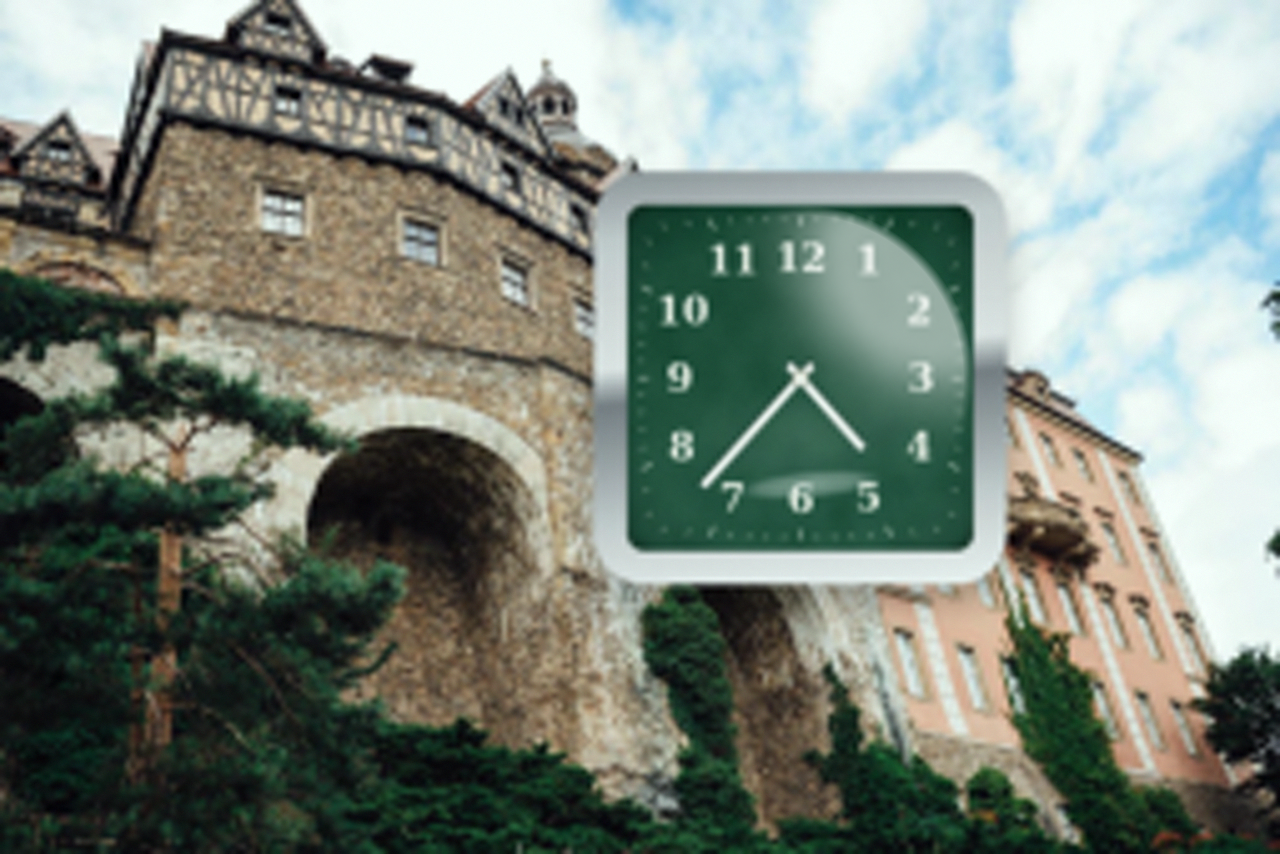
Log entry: 4:37
